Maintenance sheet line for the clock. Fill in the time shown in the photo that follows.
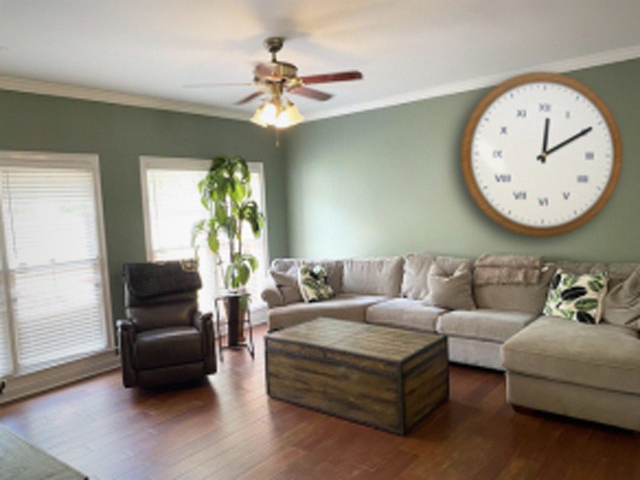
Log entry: 12:10
